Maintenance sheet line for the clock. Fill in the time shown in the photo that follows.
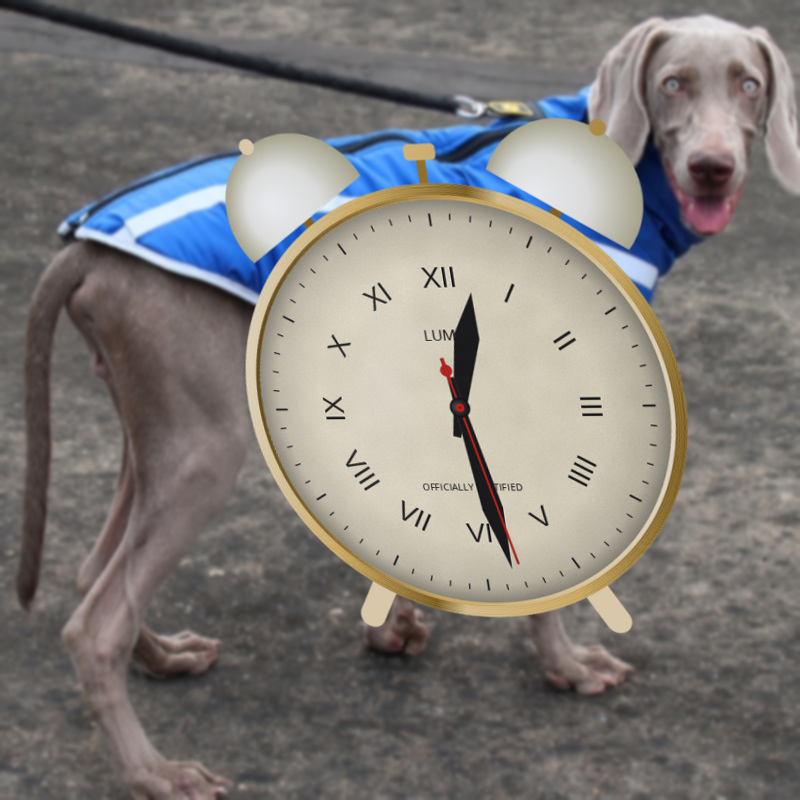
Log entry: 12:28:28
